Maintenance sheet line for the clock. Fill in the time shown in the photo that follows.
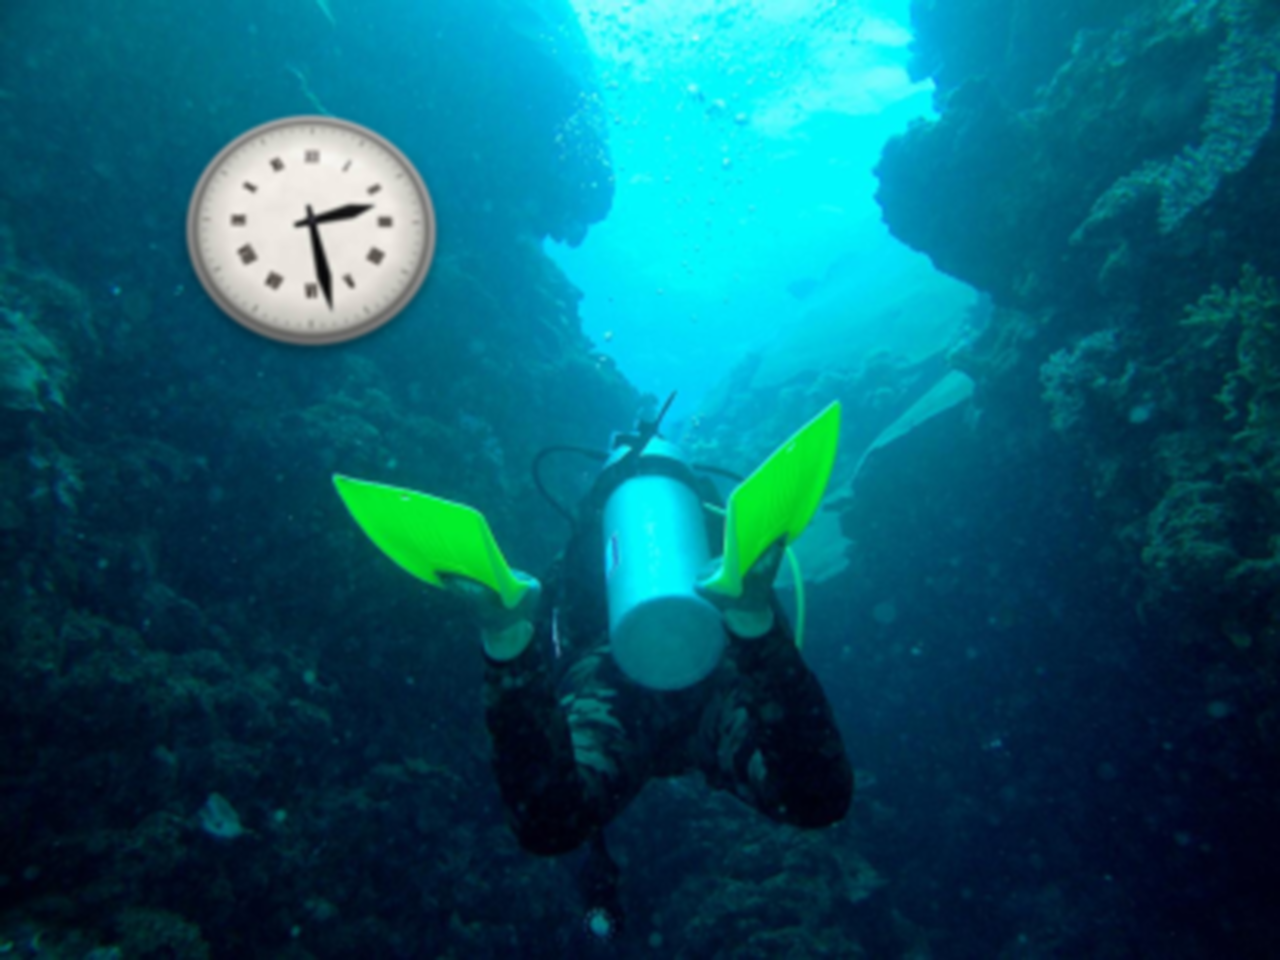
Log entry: 2:28
